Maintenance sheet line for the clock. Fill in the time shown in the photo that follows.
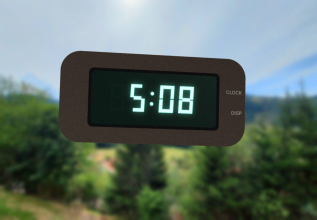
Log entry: 5:08
